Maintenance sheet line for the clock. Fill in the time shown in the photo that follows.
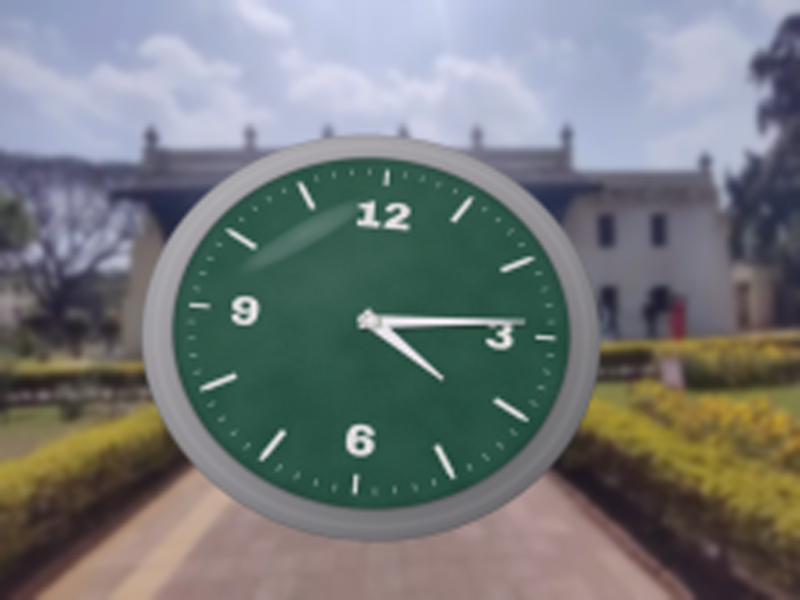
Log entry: 4:14
